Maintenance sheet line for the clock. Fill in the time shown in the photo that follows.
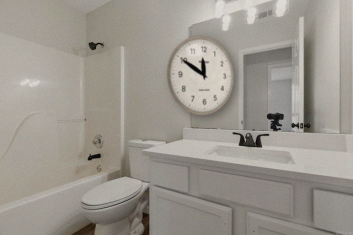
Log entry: 11:50
